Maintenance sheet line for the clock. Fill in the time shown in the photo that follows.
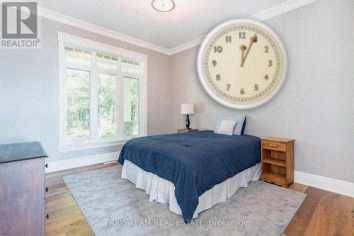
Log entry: 12:04
